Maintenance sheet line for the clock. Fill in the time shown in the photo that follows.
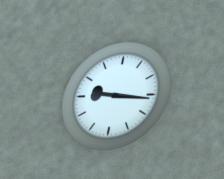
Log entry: 9:16
